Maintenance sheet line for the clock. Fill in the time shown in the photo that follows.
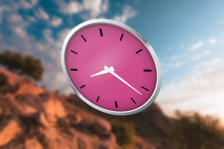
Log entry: 8:22
